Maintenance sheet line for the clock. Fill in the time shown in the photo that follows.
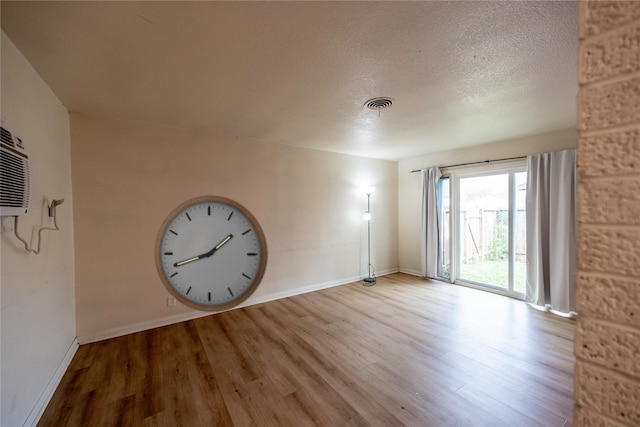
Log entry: 1:42
